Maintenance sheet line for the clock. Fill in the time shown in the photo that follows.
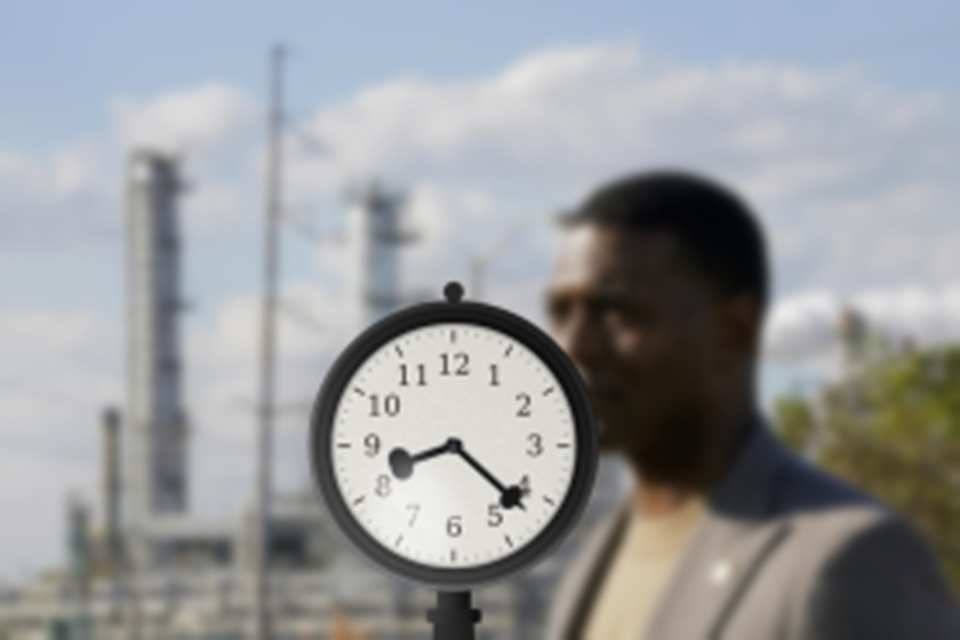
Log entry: 8:22
